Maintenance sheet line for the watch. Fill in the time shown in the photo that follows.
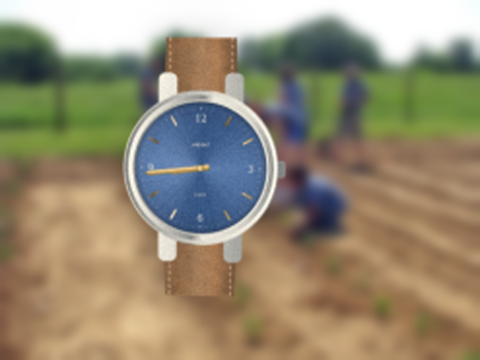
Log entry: 8:44
